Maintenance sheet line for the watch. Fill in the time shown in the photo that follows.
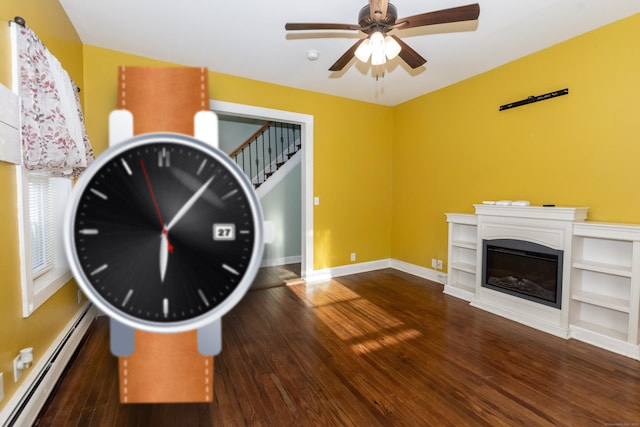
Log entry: 6:06:57
